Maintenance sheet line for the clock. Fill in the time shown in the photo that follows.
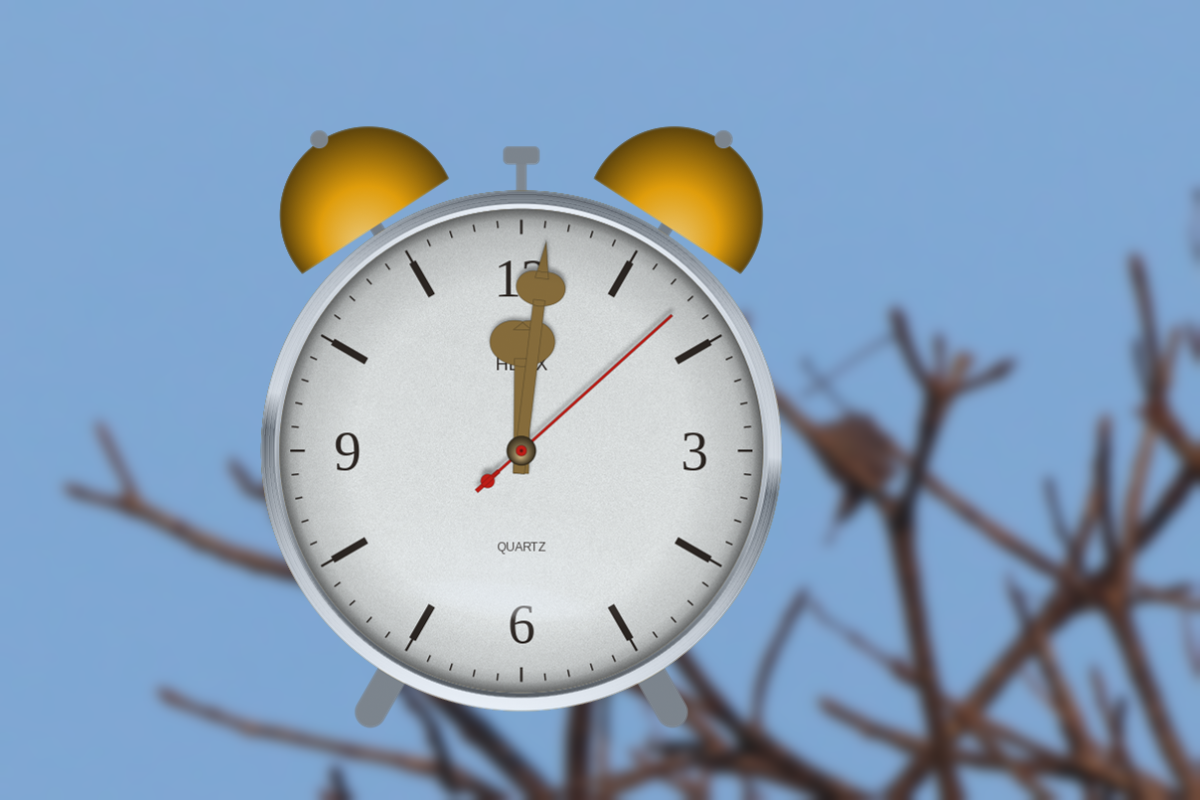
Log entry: 12:01:08
